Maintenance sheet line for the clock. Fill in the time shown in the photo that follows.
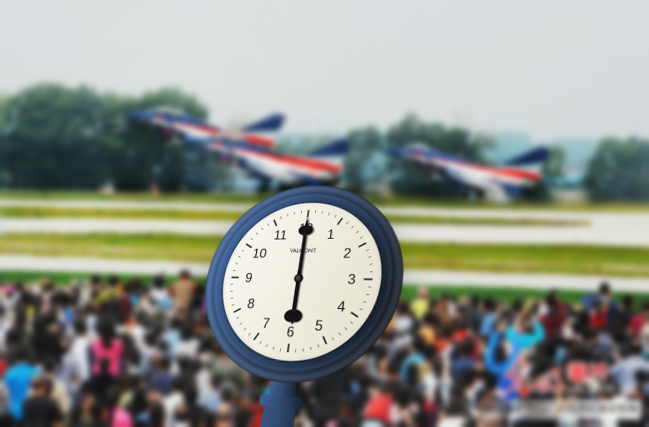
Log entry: 6:00
